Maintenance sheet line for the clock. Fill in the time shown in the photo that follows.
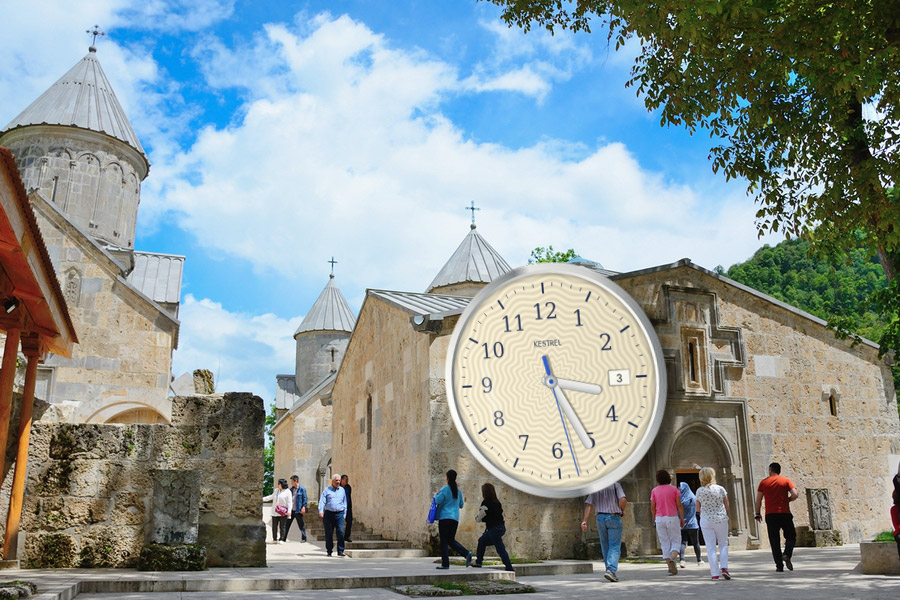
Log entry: 3:25:28
